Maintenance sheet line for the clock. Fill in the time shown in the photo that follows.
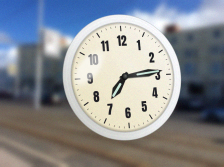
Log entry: 7:14
